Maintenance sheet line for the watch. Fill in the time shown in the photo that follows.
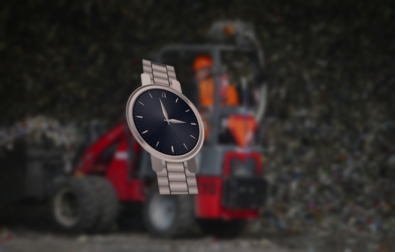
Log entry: 2:58
